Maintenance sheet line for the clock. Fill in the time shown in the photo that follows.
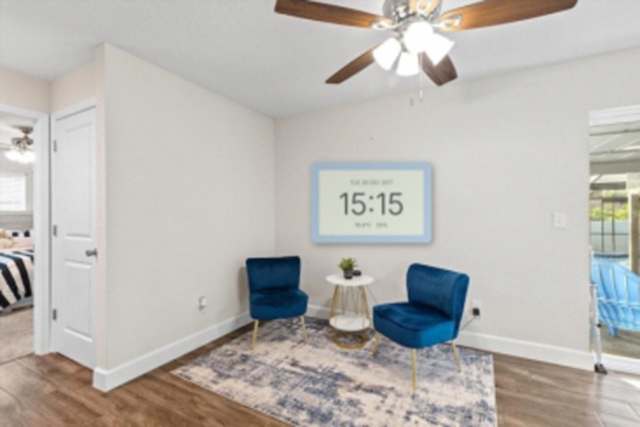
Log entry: 15:15
